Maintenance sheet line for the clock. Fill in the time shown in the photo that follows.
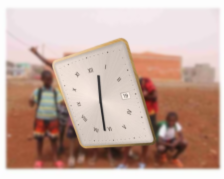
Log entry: 12:32
